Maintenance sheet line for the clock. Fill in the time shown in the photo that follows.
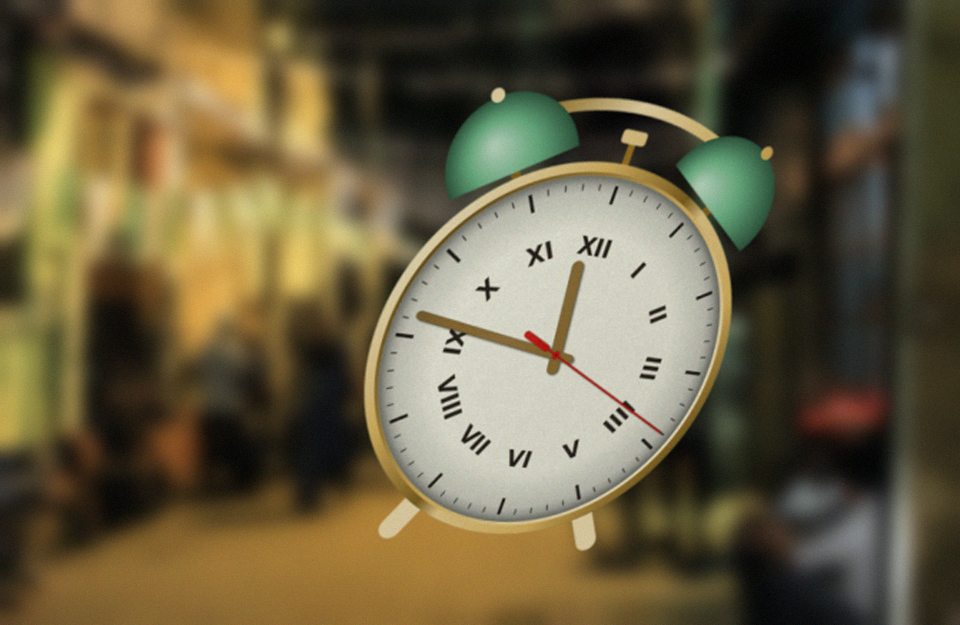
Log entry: 11:46:19
